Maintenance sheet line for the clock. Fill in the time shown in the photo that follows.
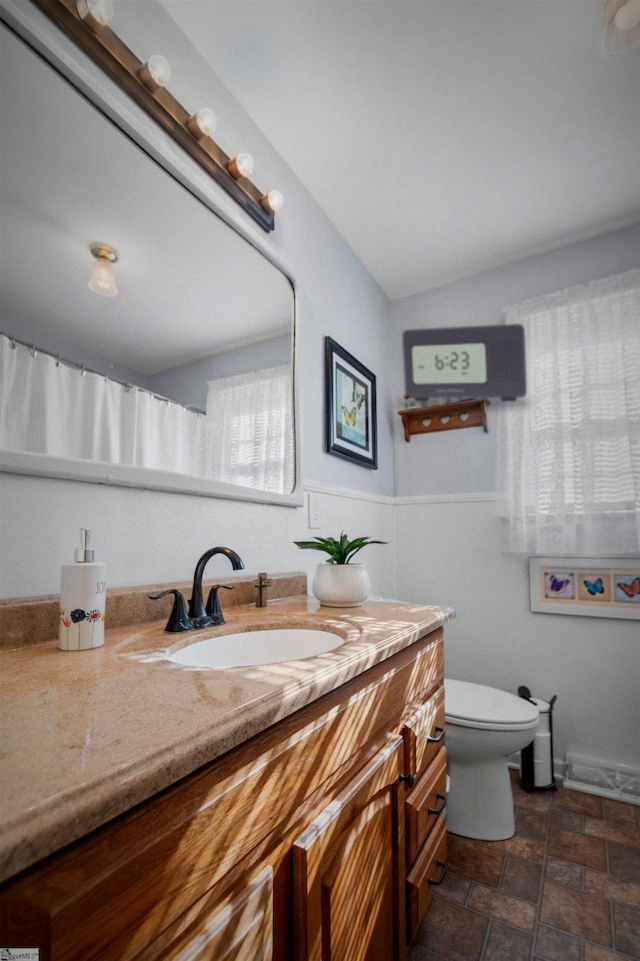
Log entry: 6:23
